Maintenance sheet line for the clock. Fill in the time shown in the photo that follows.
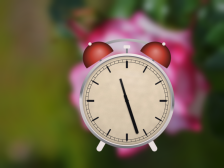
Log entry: 11:27
